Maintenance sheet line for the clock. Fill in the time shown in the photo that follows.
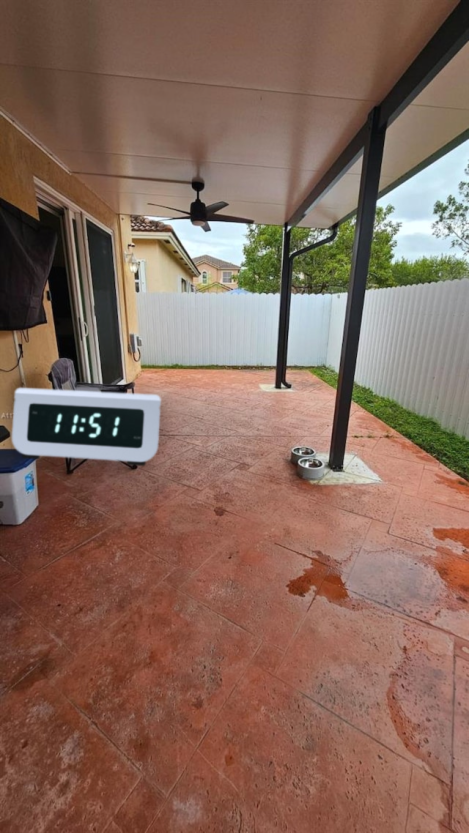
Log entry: 11:51
